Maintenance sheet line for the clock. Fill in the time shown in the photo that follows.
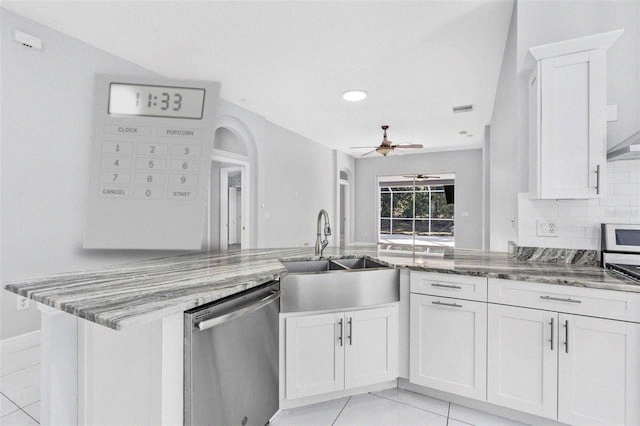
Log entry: 11:33
